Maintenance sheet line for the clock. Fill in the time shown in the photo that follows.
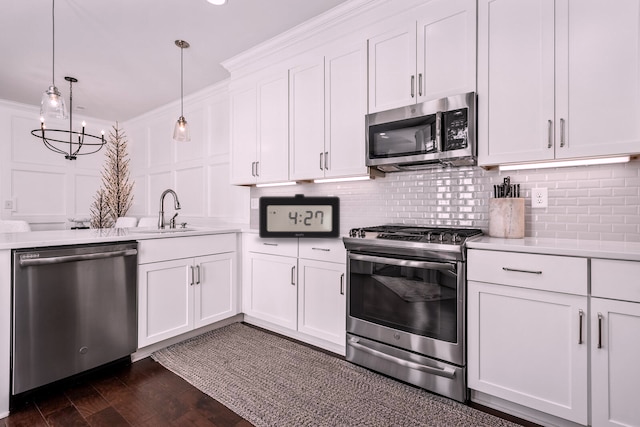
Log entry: 4:27
